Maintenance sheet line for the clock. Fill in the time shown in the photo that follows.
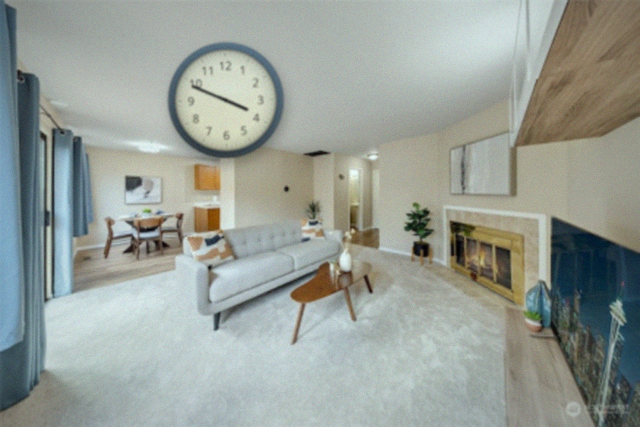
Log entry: 3:49
